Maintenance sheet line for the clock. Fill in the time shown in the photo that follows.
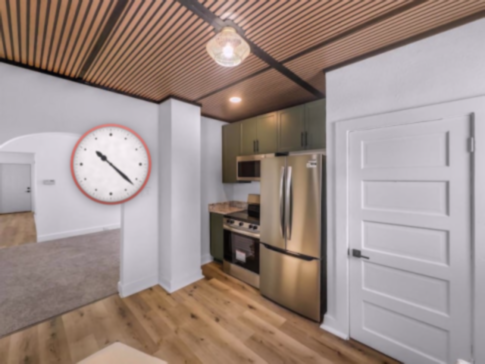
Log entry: 10:22
